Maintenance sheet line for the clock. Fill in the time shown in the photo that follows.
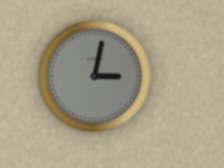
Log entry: 3:02
